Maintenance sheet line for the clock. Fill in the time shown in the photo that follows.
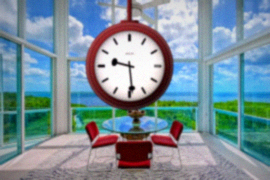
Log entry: 9:29
